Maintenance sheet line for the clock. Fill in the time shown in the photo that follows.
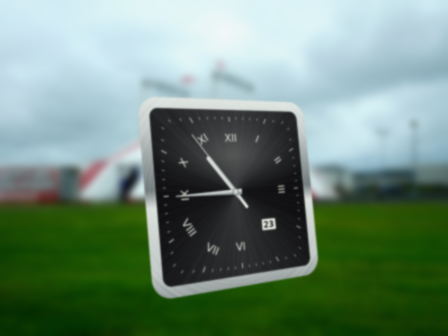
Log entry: 10:44:54
